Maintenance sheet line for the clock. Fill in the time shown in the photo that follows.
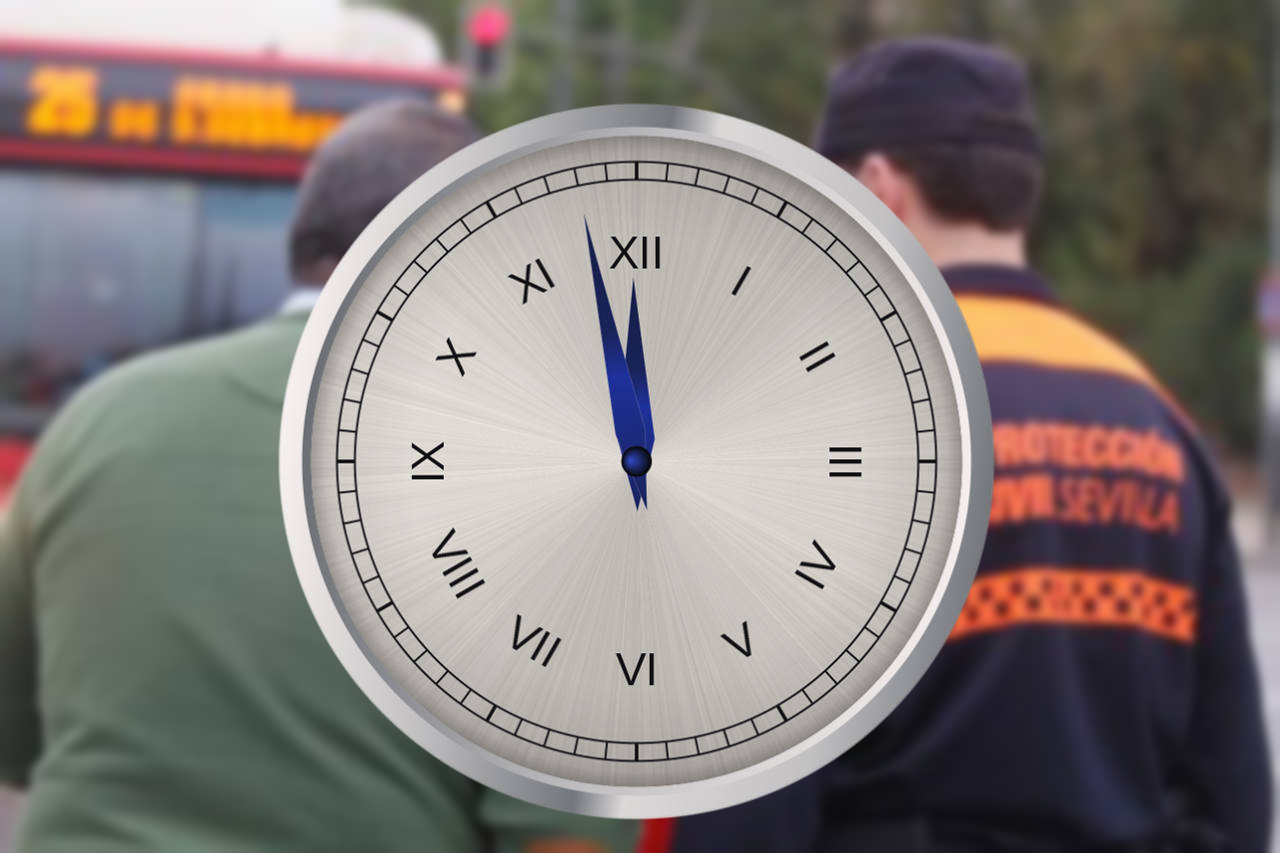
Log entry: 11:58
